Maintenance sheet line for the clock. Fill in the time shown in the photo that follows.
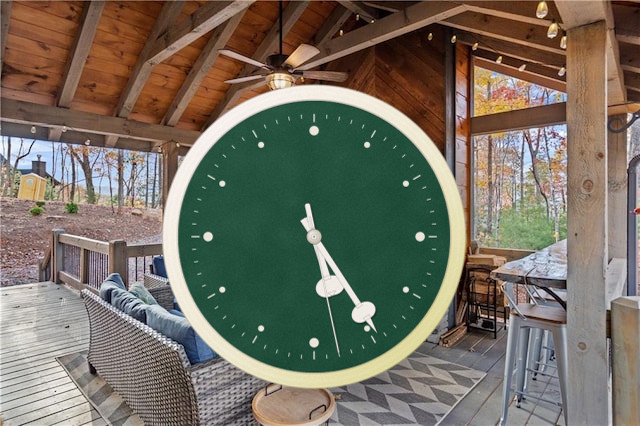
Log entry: 5:24:28
